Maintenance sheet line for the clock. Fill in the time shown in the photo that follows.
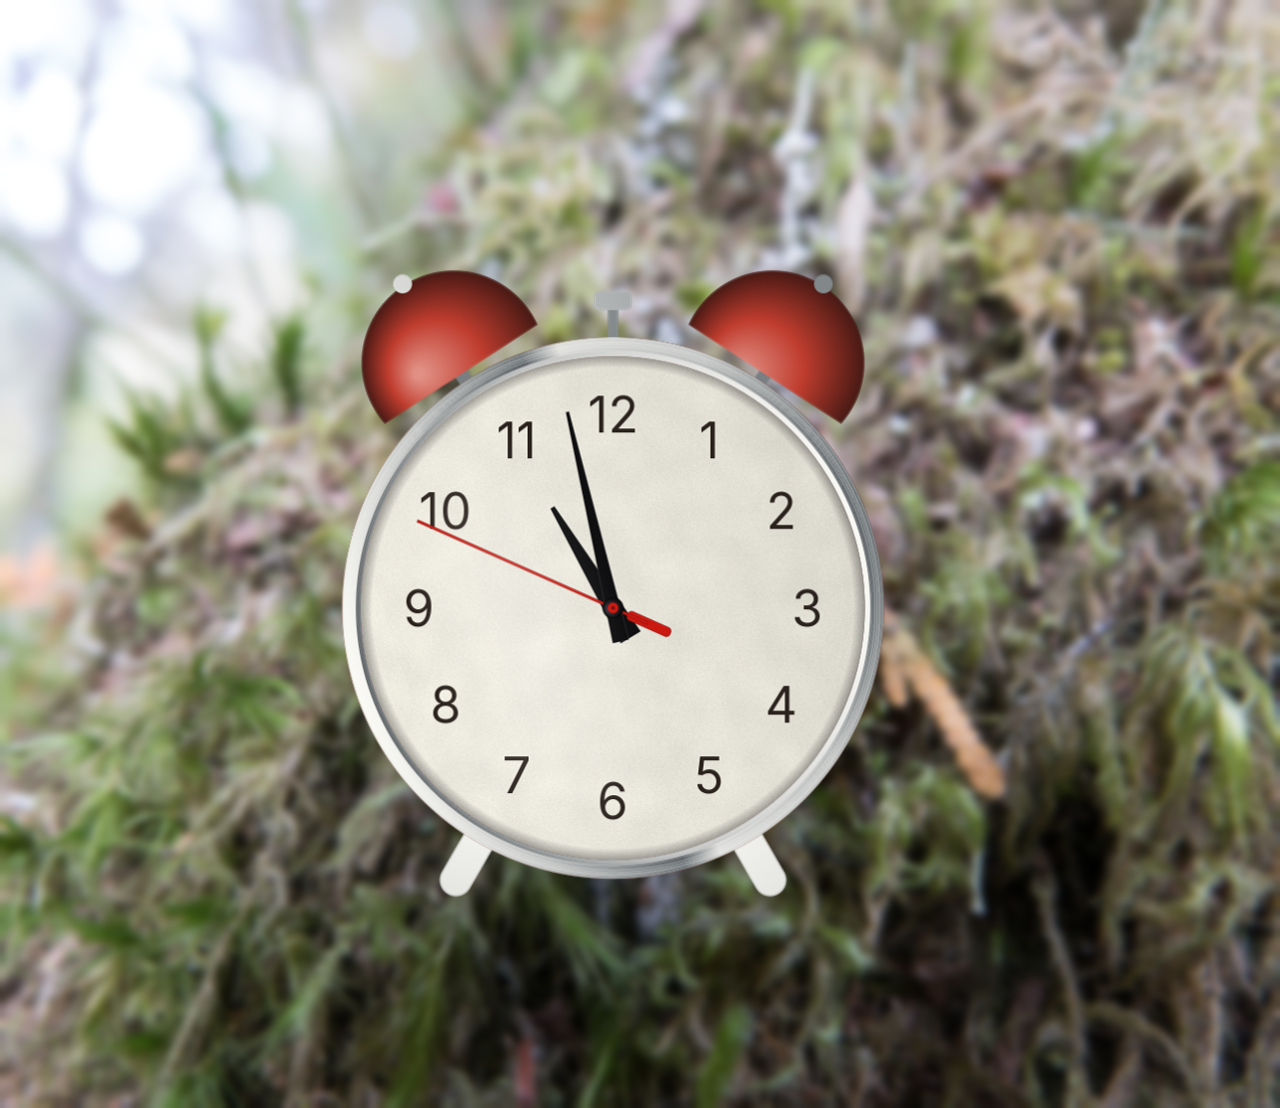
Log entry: 10:57:49
